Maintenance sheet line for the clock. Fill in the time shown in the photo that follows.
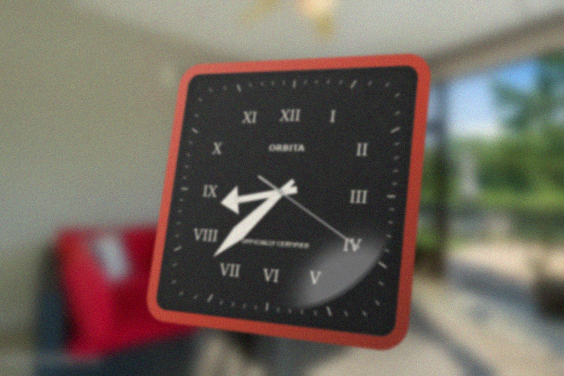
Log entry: 8:37:20
